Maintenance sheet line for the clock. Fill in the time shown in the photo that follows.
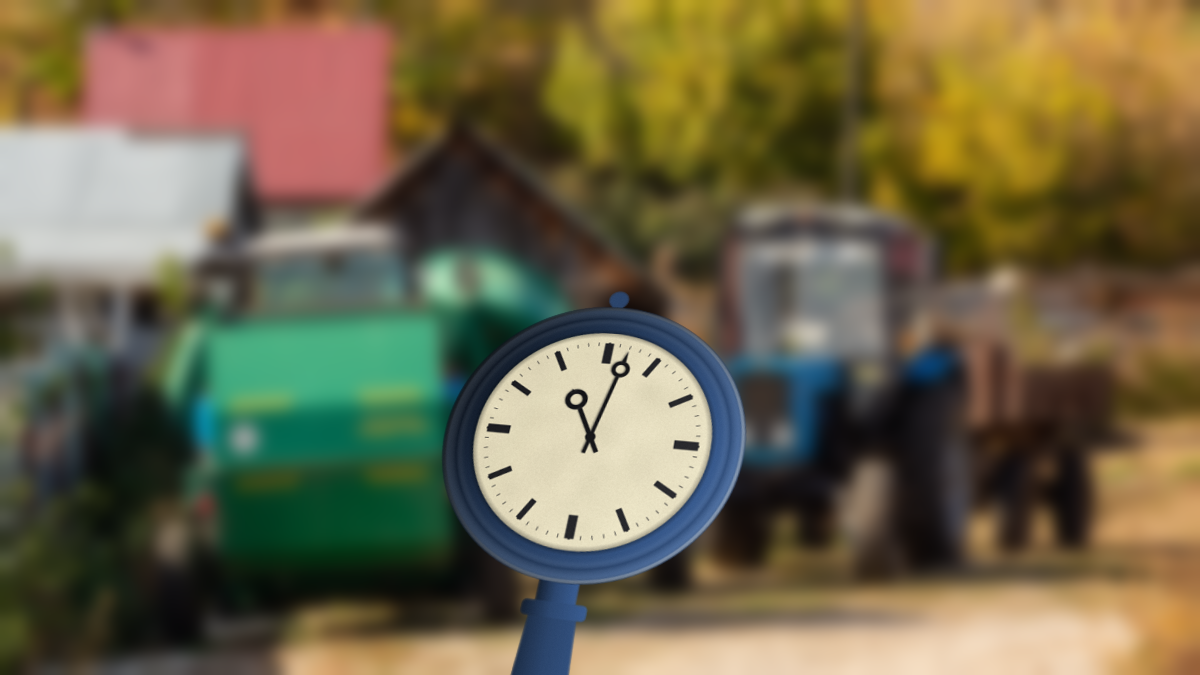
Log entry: 11:02
